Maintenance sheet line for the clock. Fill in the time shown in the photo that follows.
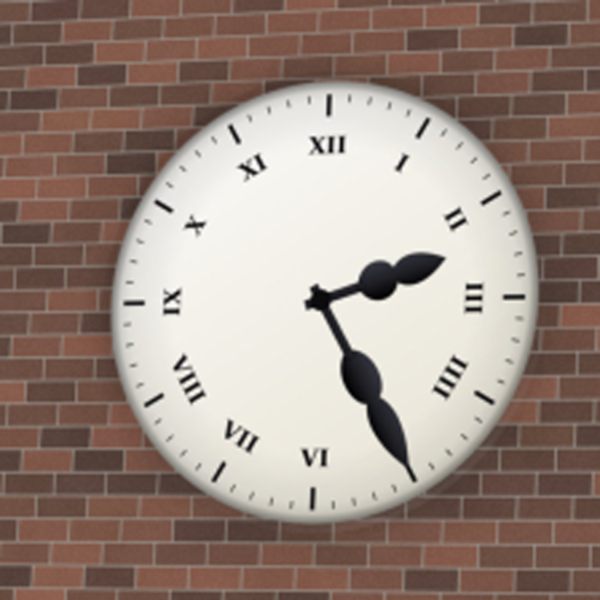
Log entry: 2:25
